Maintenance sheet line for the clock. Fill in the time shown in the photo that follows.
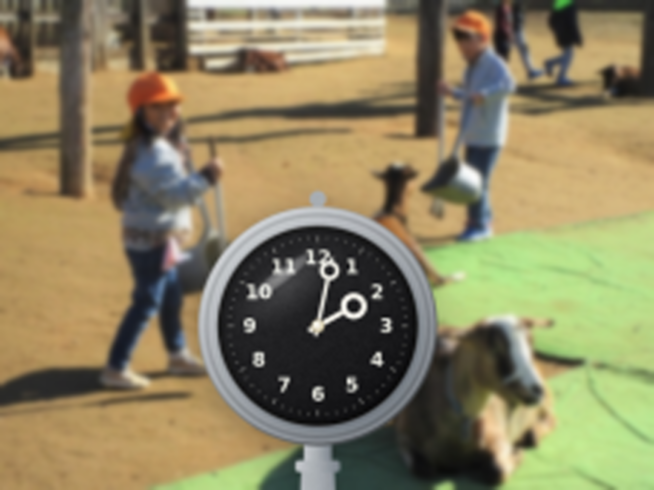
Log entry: 2:02
